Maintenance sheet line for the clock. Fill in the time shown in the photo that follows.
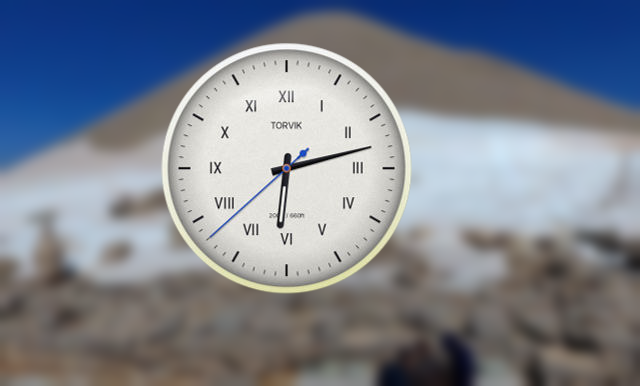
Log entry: 6:12:38
